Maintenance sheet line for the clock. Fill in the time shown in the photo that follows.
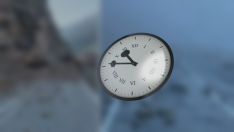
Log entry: 10:46
